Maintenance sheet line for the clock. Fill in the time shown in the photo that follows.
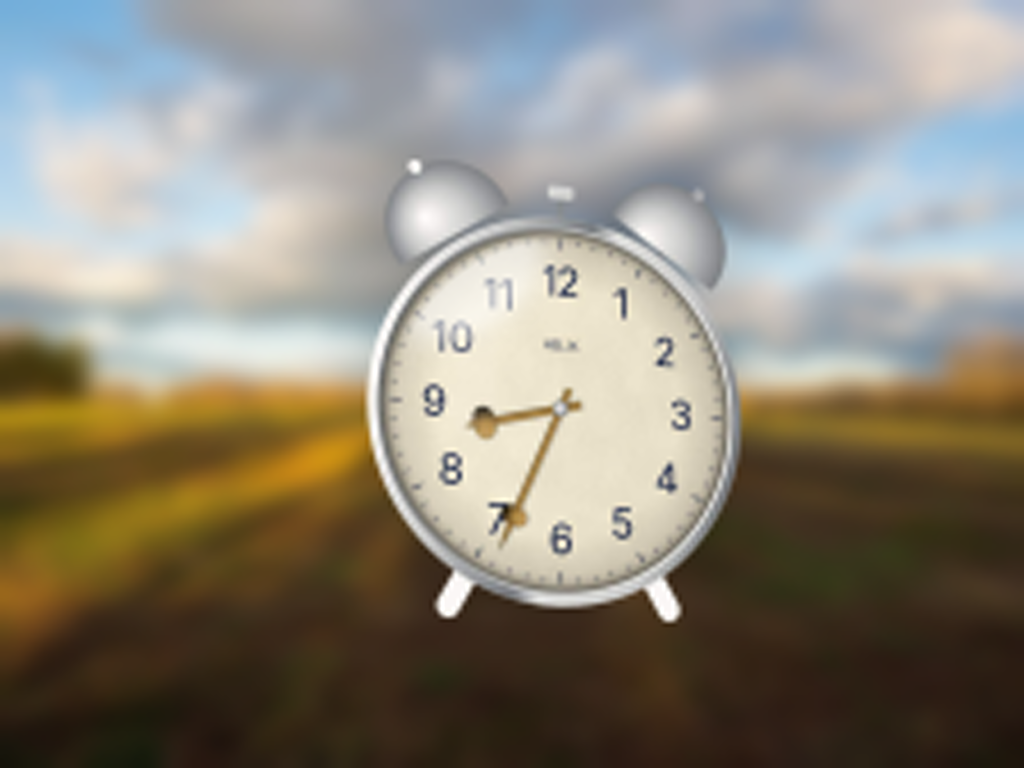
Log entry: 8:34
